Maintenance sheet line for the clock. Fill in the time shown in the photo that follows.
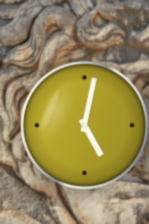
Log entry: 5:02
